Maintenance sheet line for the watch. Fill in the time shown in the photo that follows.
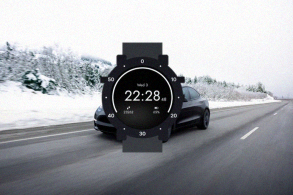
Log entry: 22:28
